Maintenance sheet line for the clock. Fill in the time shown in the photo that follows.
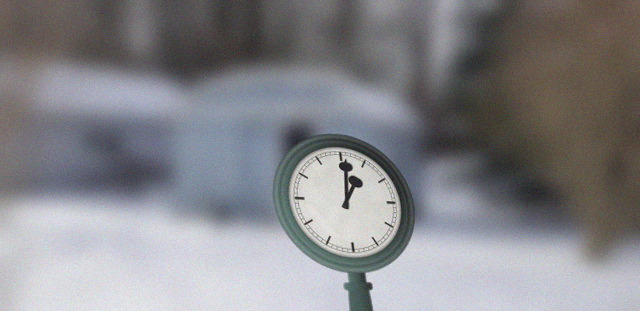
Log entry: 1:01
